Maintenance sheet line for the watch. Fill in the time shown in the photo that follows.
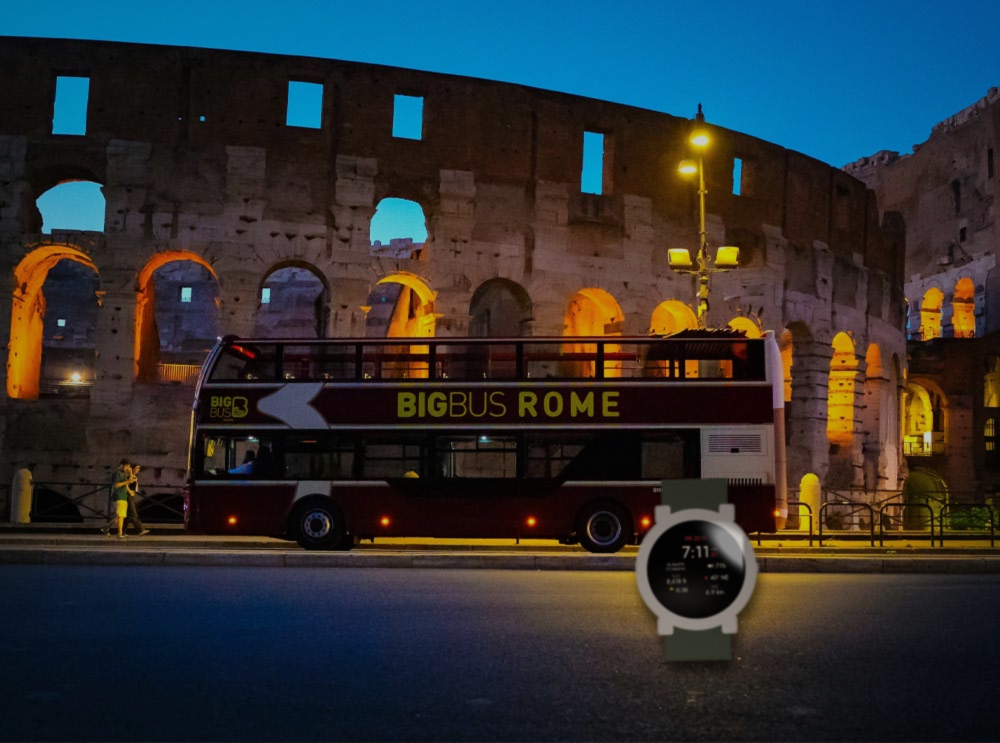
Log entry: 7:11
